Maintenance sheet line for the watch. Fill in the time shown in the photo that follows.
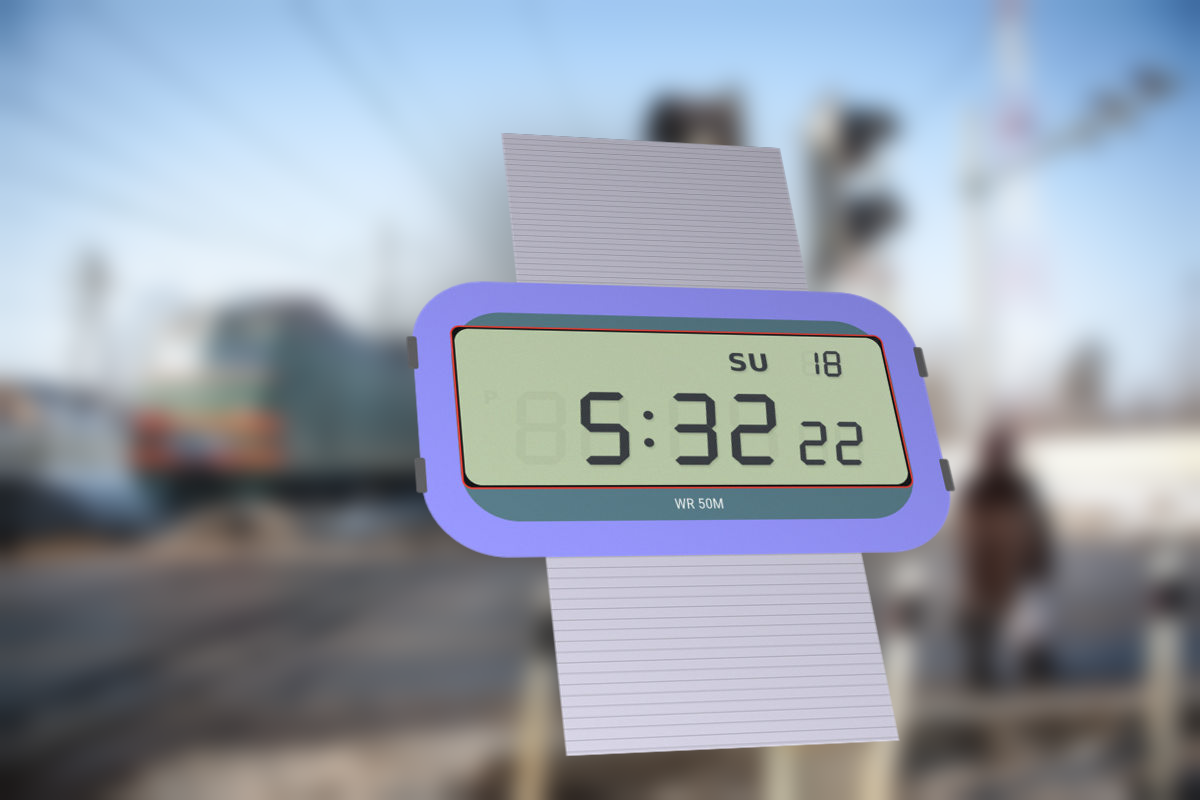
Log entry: 5:32:22
